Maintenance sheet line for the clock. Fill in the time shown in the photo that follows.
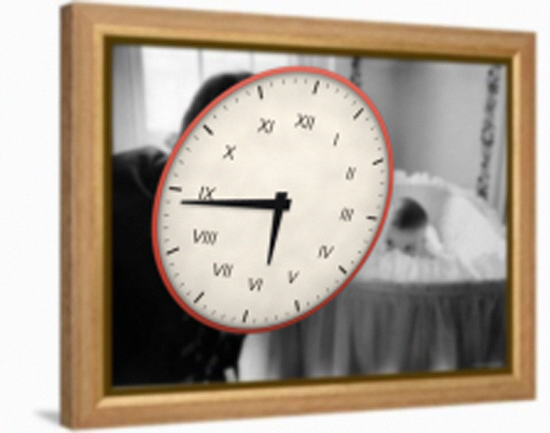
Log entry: 5:44
